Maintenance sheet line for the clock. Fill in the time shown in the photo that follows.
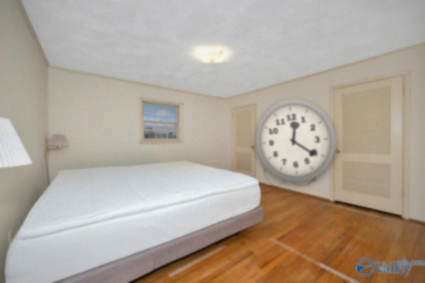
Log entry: 12:21
